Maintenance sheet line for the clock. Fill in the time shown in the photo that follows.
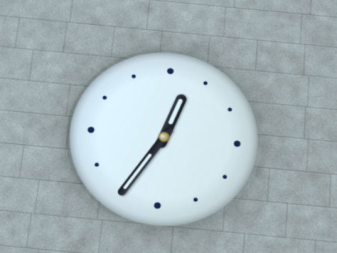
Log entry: 12:35
